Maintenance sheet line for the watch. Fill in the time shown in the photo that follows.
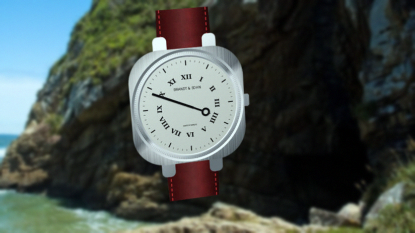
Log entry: 3:49
